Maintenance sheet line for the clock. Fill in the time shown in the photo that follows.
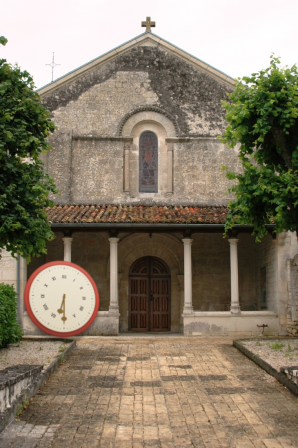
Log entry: 6:30
